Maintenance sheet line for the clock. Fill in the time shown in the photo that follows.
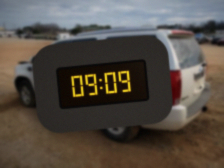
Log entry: 9:09
